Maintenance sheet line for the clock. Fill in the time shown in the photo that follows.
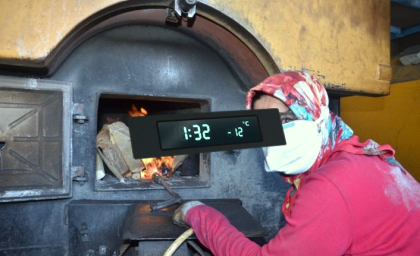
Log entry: 1:32
